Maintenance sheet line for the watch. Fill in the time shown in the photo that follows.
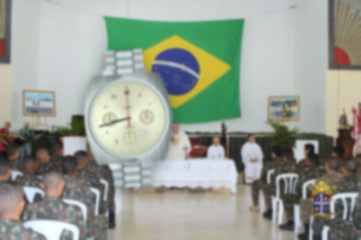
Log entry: 8:43
